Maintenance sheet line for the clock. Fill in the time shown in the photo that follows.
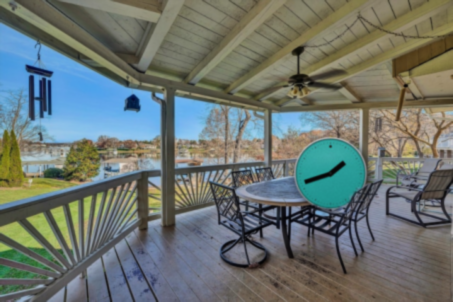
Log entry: 1:42
